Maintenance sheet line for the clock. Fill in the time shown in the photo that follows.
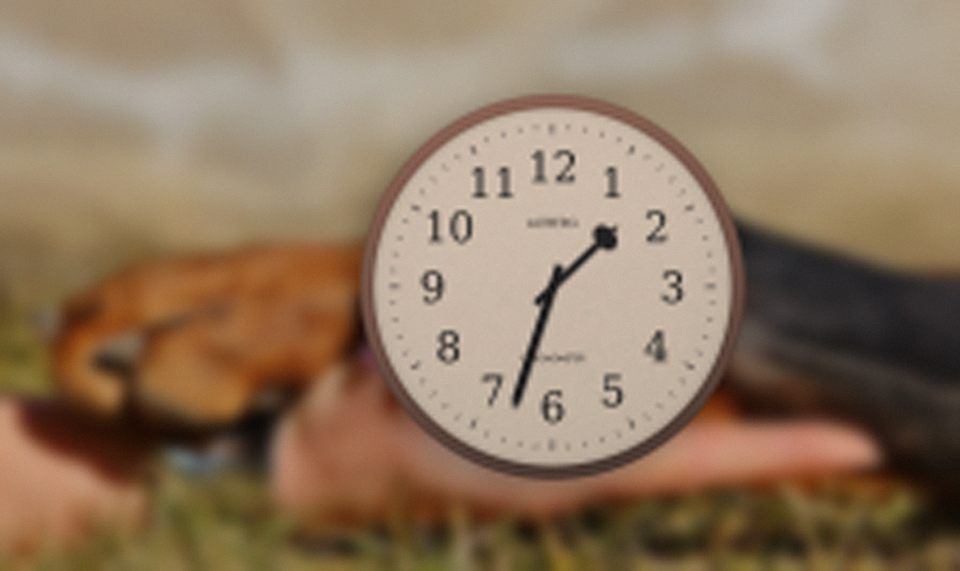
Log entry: 1:33
